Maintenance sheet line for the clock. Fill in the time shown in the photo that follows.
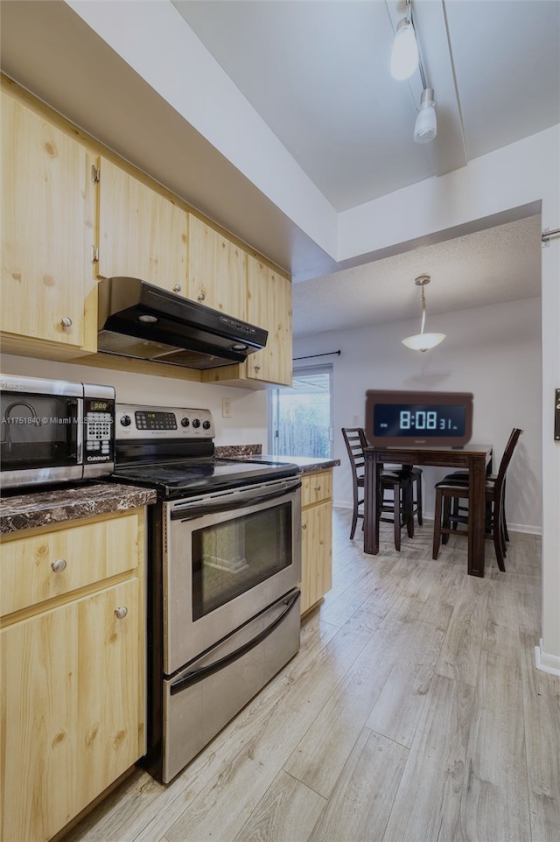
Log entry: 8:08:31
